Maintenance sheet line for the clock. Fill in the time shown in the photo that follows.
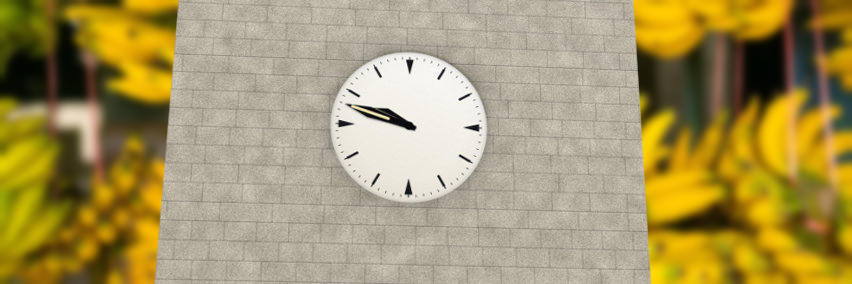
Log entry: 9:48
